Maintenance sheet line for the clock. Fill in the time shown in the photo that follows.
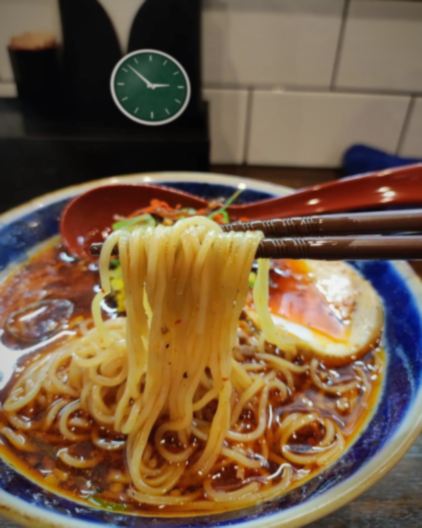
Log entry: 2:52
